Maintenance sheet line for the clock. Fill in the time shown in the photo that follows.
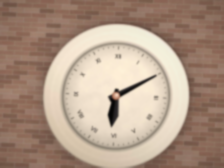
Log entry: 6:10
